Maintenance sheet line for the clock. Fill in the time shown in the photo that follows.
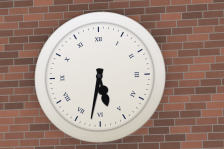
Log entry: 5:32
